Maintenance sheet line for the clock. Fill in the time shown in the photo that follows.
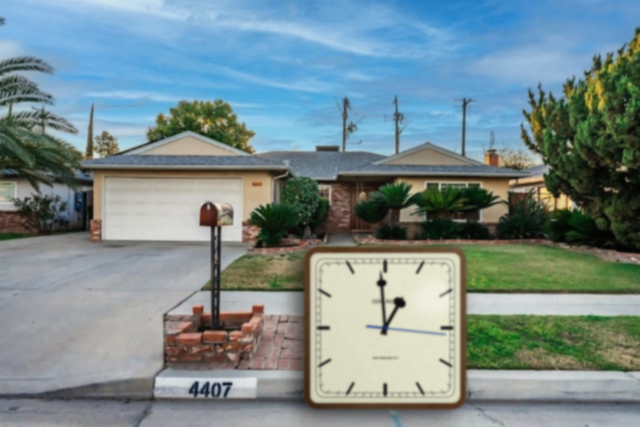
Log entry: 12:59:16
